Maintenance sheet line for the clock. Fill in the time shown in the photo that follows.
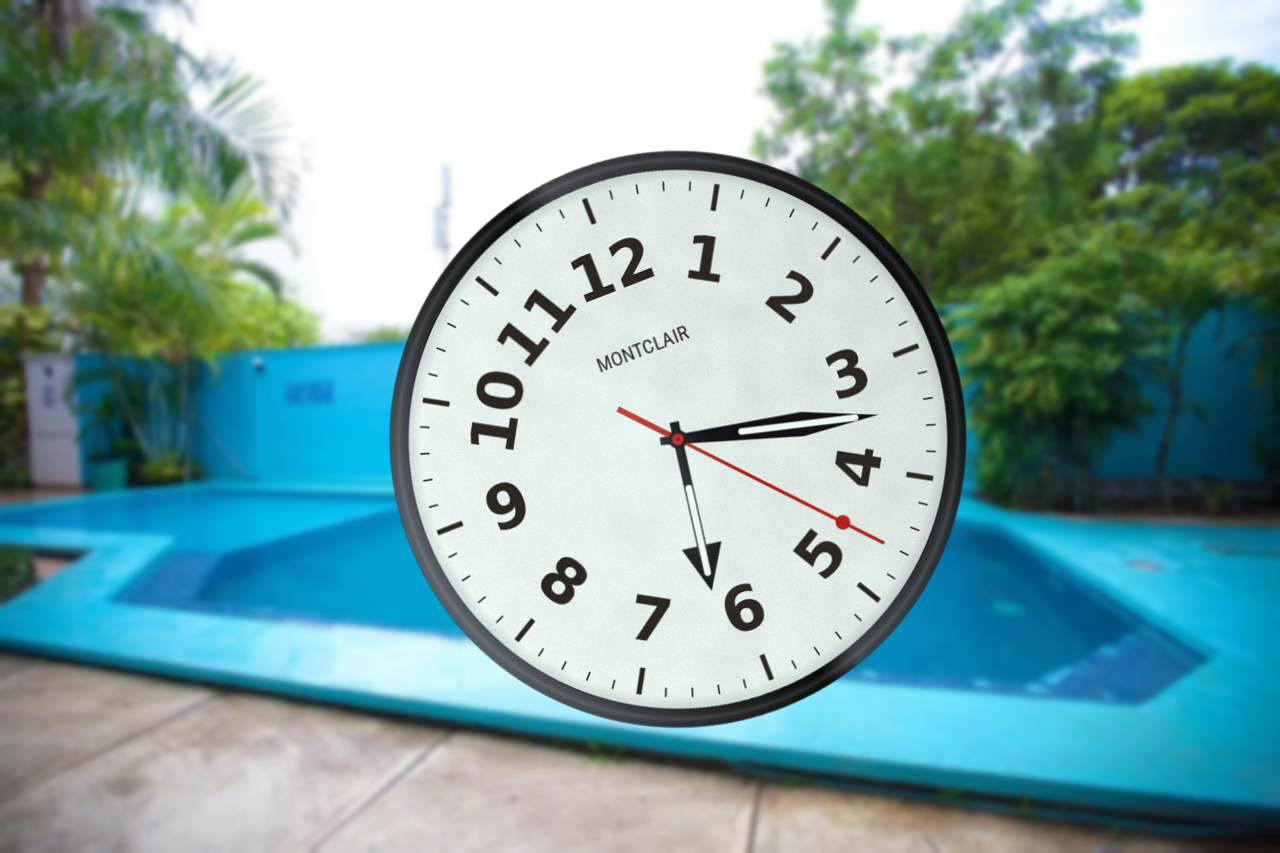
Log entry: 6:17:23
